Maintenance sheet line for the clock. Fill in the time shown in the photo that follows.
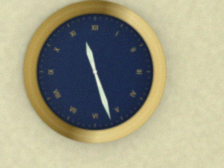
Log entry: 11:27
